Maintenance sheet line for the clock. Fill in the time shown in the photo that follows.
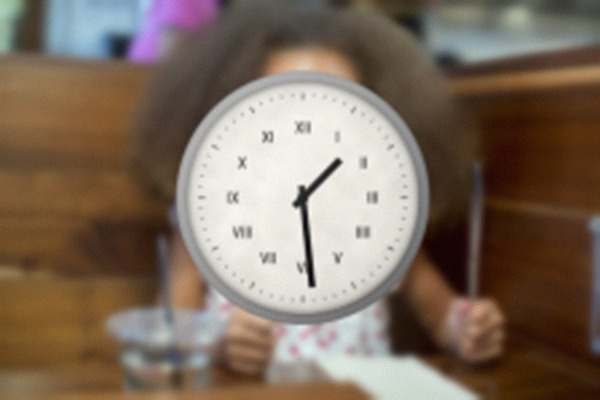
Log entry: 1:29
